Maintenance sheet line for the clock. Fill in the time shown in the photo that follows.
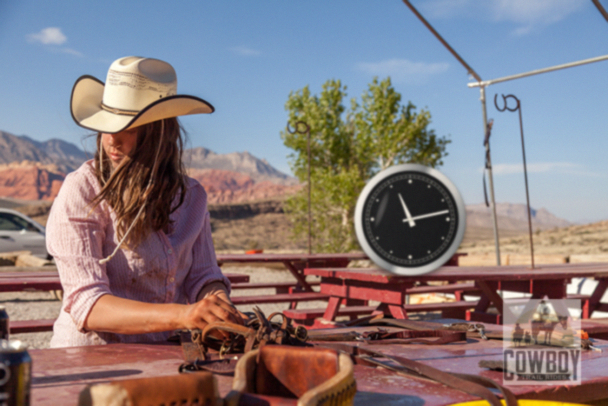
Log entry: 11:13
